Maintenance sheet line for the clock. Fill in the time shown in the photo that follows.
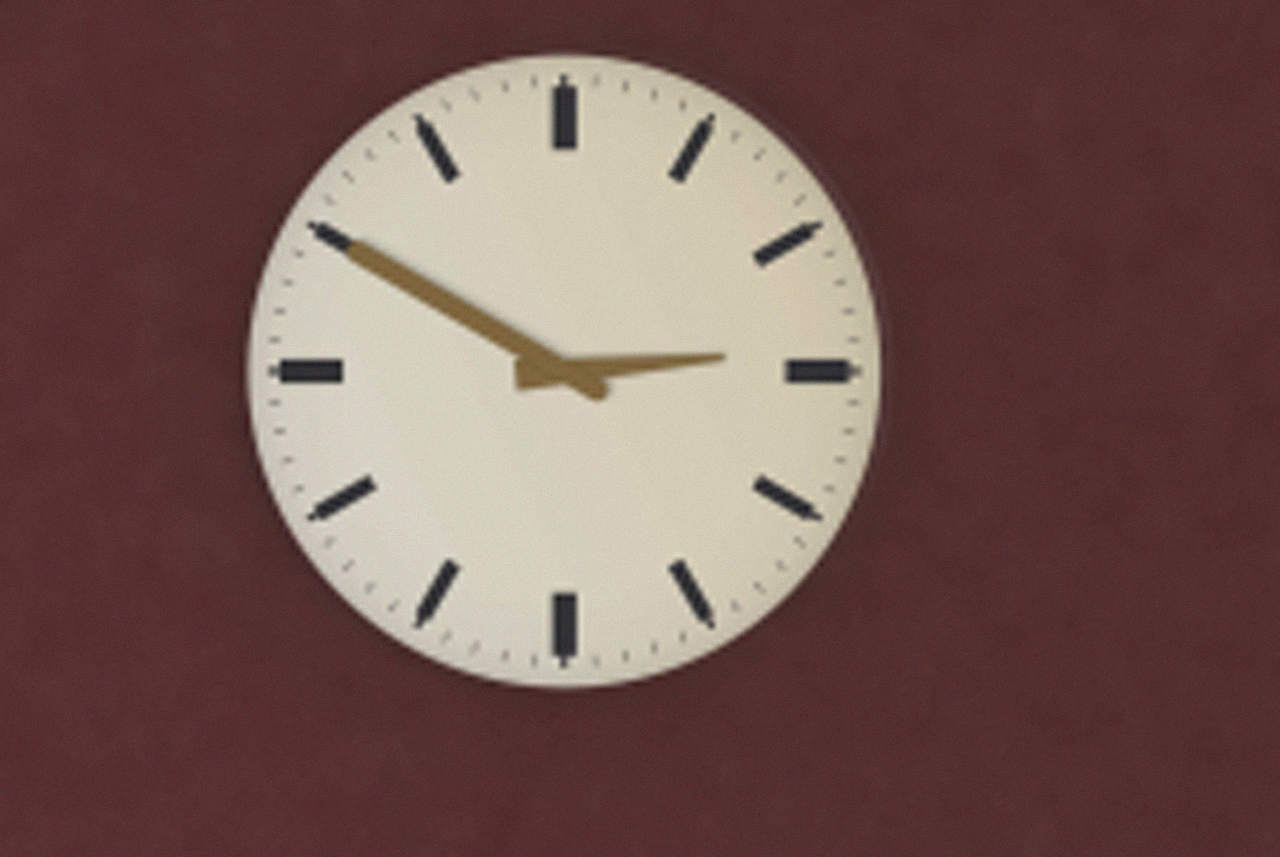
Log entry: 2:50
